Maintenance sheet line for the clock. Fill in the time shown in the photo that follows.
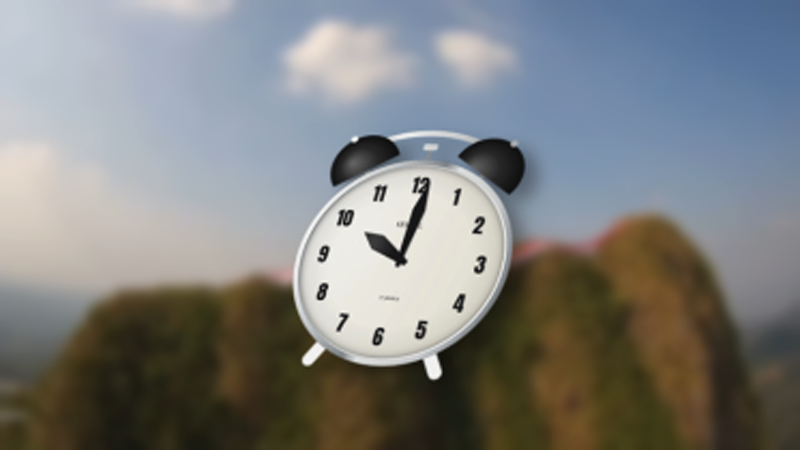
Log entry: 10:01
